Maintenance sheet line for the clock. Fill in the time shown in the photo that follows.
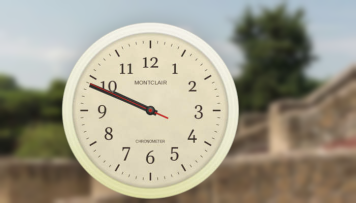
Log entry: 9:48:49
